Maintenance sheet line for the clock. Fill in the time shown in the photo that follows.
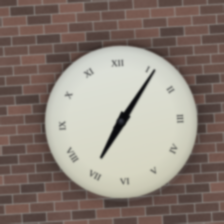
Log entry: 7:06
